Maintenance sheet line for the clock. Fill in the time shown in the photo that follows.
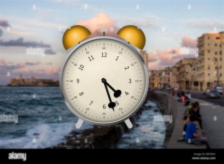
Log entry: 4:27
